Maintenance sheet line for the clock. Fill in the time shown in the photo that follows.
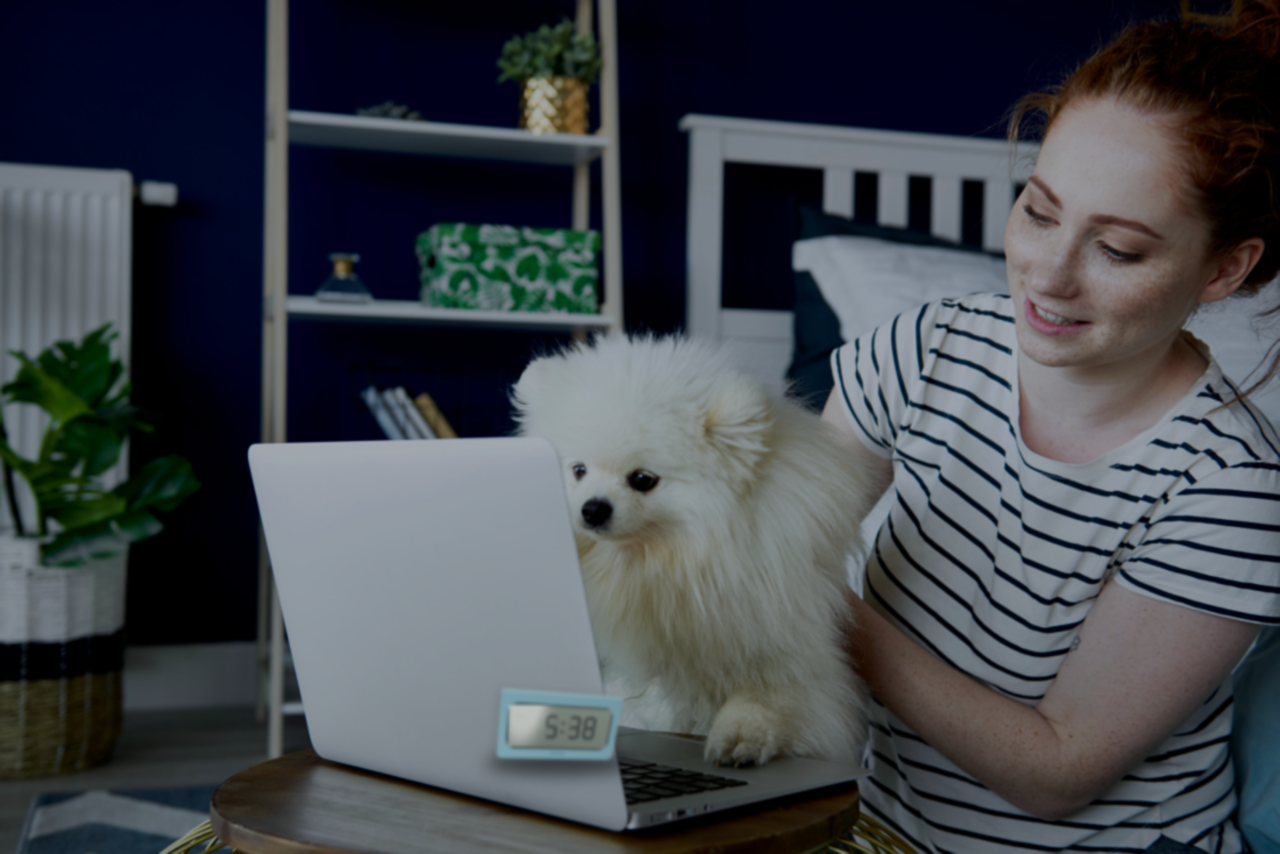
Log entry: 5:38
